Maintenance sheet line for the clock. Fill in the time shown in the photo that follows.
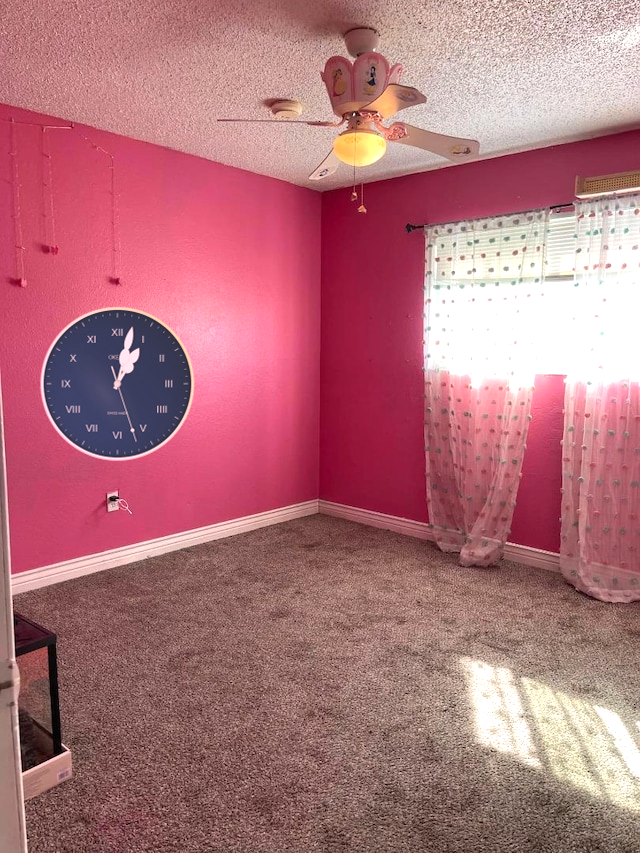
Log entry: 1:02:27
